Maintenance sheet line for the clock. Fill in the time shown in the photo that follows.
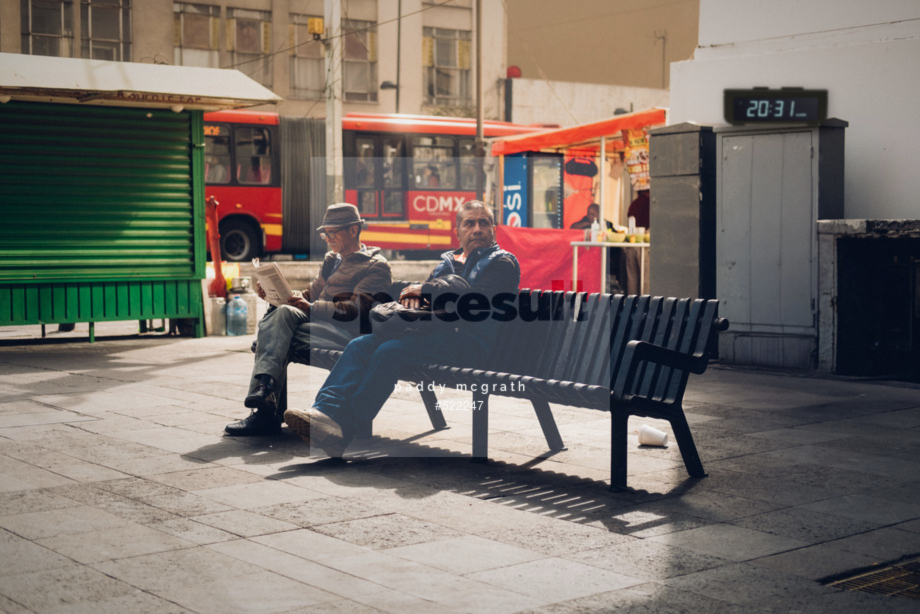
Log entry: 20:31
